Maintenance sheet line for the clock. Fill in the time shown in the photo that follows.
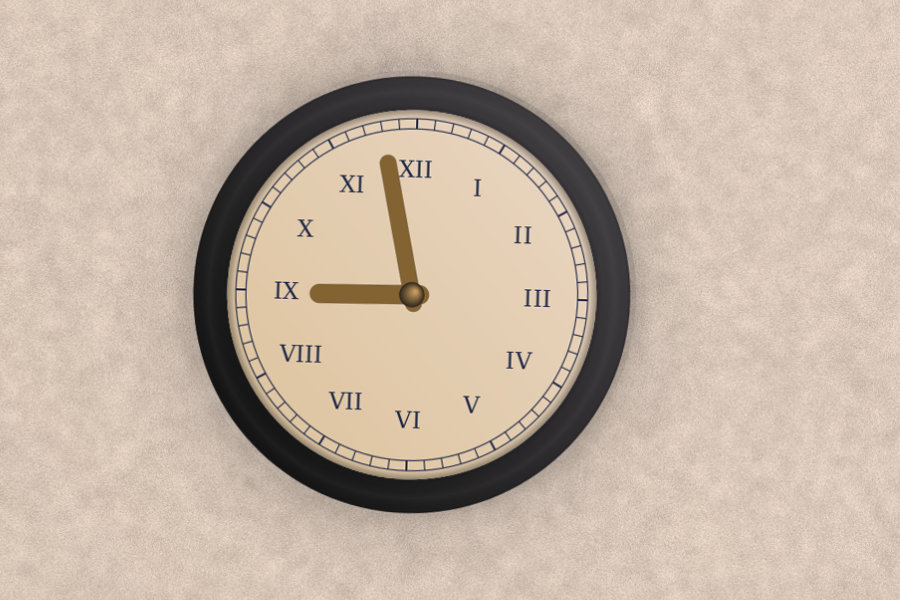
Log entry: 8:58
